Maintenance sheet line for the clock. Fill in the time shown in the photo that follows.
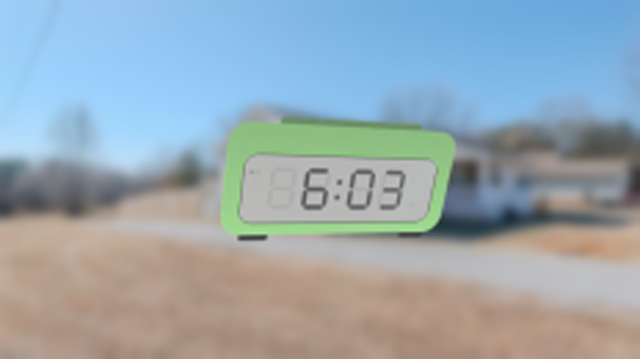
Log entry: 6:03
